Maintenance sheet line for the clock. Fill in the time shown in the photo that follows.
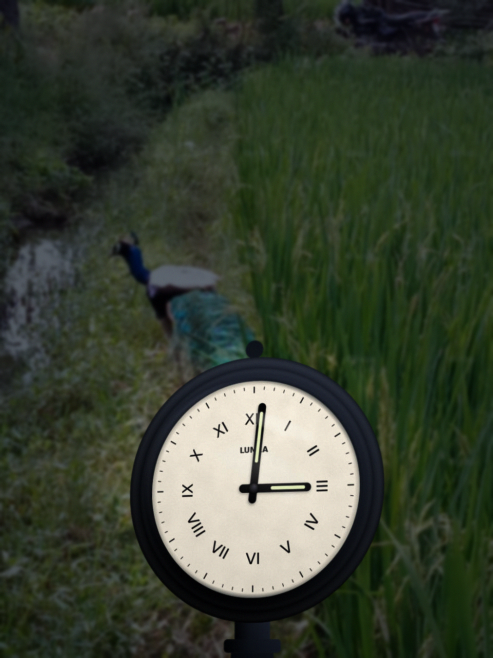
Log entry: 3:01
